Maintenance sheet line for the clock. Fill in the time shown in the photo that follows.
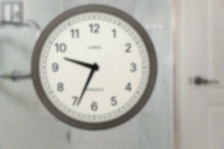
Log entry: 9:34
